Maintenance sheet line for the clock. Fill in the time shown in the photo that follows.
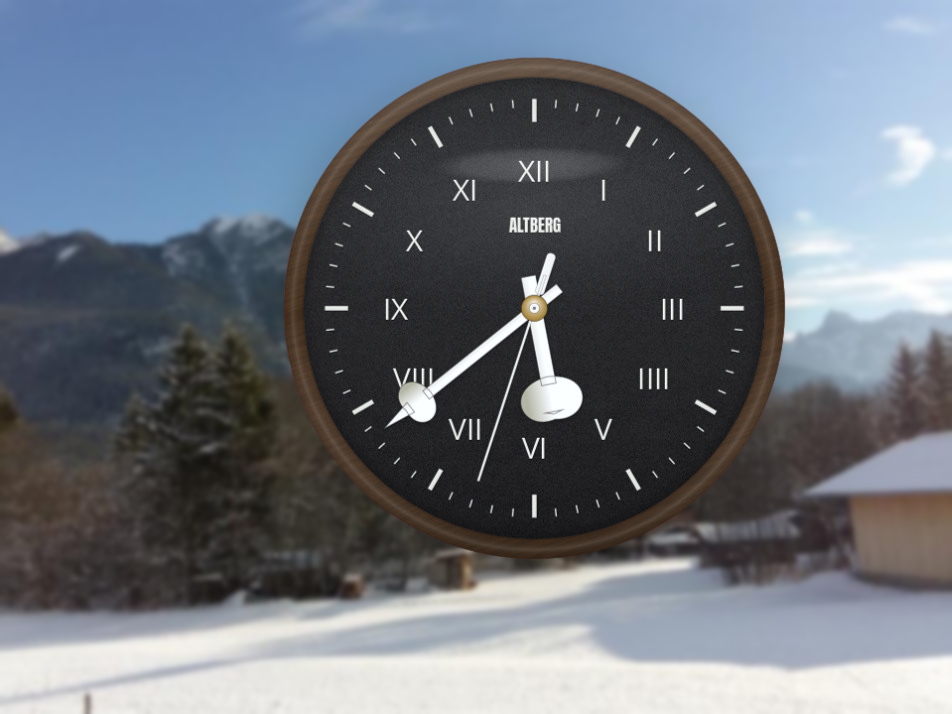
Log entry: 5:38:33
